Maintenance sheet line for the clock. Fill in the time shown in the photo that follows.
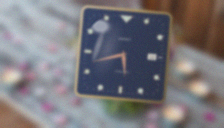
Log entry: 5:42
